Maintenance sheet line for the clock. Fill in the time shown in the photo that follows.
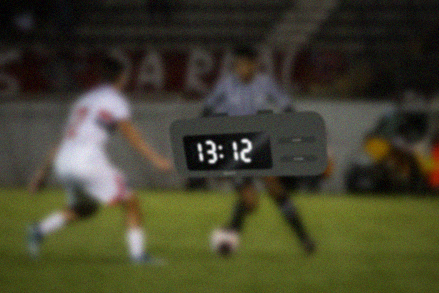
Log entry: 13:12
